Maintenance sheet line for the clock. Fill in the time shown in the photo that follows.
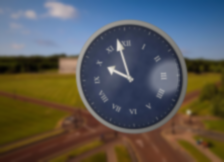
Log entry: 9:58
